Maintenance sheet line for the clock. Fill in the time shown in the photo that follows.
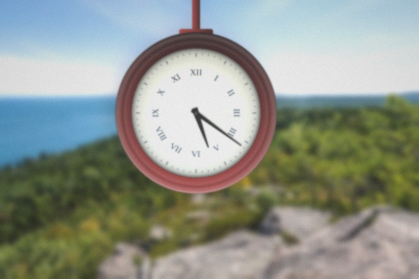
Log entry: 5:21
